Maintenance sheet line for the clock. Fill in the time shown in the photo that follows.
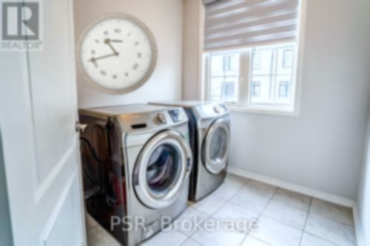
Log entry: 10:42
